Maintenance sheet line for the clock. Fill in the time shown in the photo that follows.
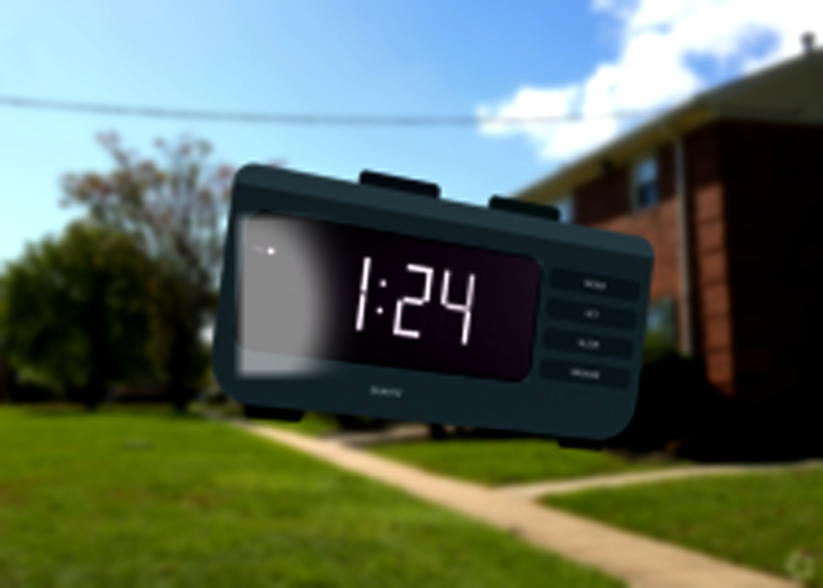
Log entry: 1:24
